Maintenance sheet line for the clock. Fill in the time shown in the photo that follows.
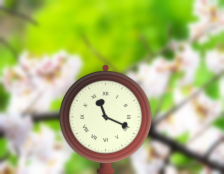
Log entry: 11:19
